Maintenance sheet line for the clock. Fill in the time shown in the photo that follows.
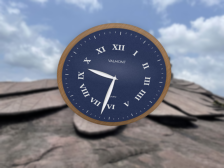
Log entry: 9:32
